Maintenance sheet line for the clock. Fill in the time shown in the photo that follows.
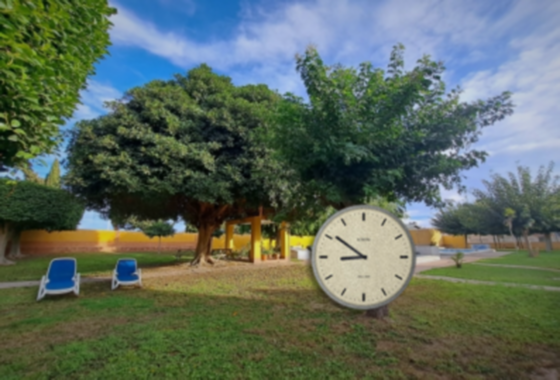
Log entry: 8:51
